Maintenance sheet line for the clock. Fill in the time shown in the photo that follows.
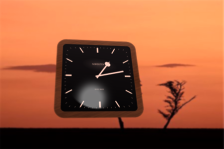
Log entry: 1:13
